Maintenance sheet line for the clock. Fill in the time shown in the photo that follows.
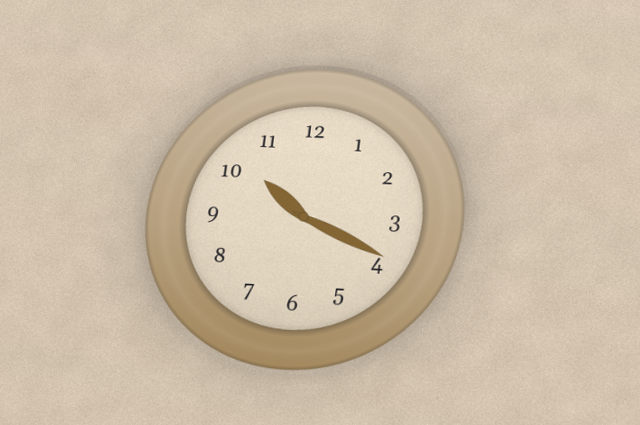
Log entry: 10:19
